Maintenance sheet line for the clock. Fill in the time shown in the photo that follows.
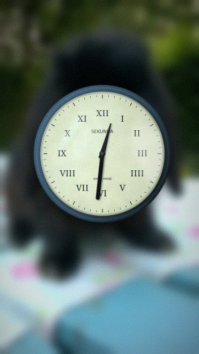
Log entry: 12:31
